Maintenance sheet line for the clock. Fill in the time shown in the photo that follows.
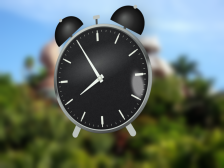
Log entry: 7:55
